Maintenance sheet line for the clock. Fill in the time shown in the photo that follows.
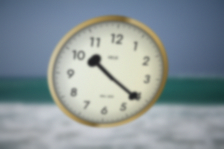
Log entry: 10:21
